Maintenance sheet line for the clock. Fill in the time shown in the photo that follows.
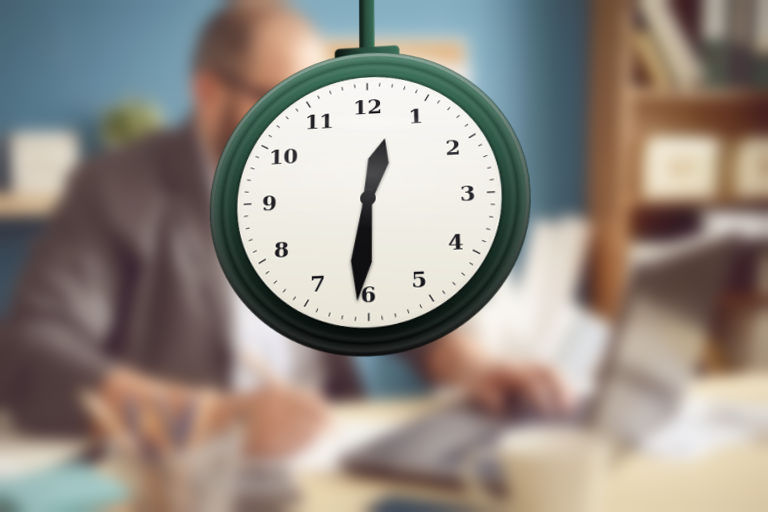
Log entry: 12:31
